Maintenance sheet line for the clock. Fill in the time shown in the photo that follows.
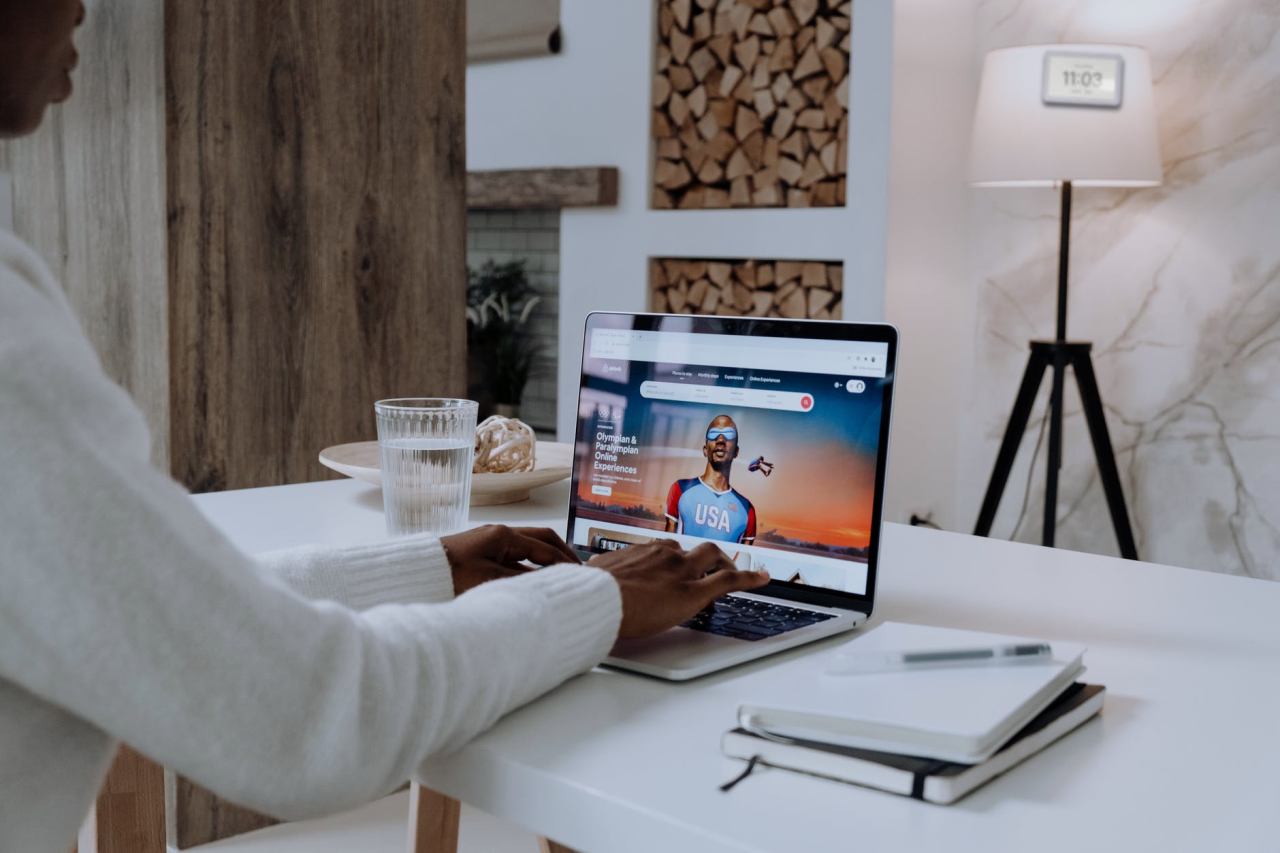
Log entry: 11:03
